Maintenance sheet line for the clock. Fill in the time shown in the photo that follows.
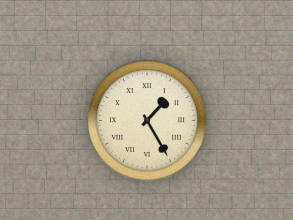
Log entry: 1:25
